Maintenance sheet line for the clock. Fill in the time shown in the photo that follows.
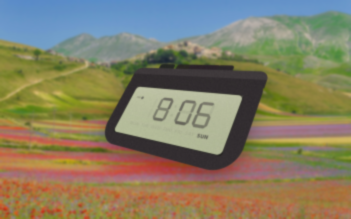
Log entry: 8:06
